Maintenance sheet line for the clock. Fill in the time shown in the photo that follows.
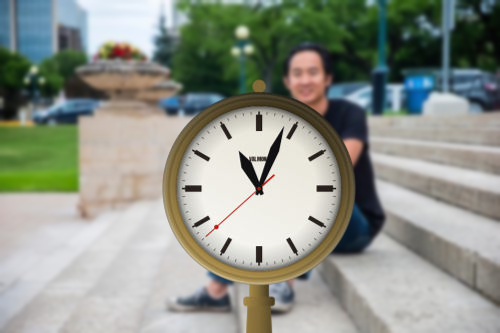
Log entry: 11:03:38
